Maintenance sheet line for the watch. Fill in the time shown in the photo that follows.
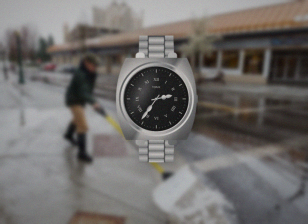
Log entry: 2:36
